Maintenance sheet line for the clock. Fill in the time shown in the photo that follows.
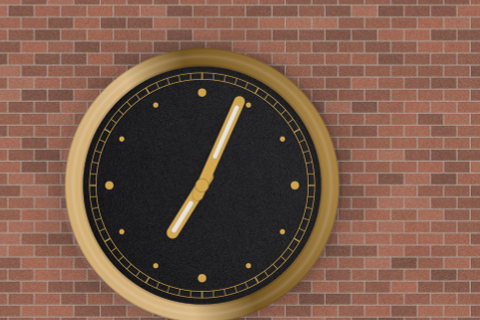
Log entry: 7:04
